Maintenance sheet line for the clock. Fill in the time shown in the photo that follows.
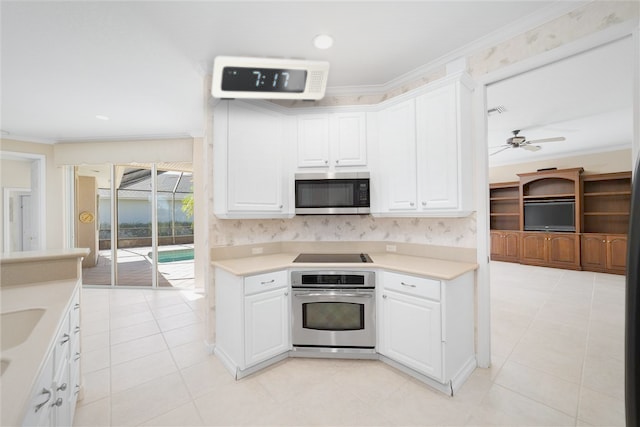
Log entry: 7:17
